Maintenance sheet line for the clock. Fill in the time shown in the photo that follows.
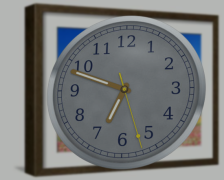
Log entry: 6:48:27
